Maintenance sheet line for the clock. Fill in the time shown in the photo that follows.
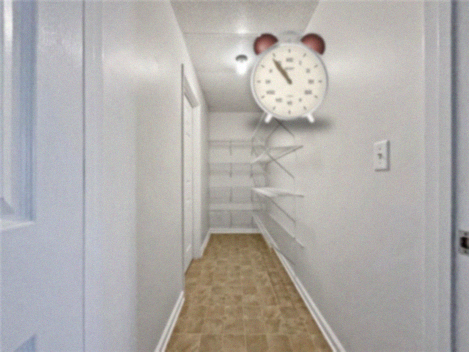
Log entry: 10:54
